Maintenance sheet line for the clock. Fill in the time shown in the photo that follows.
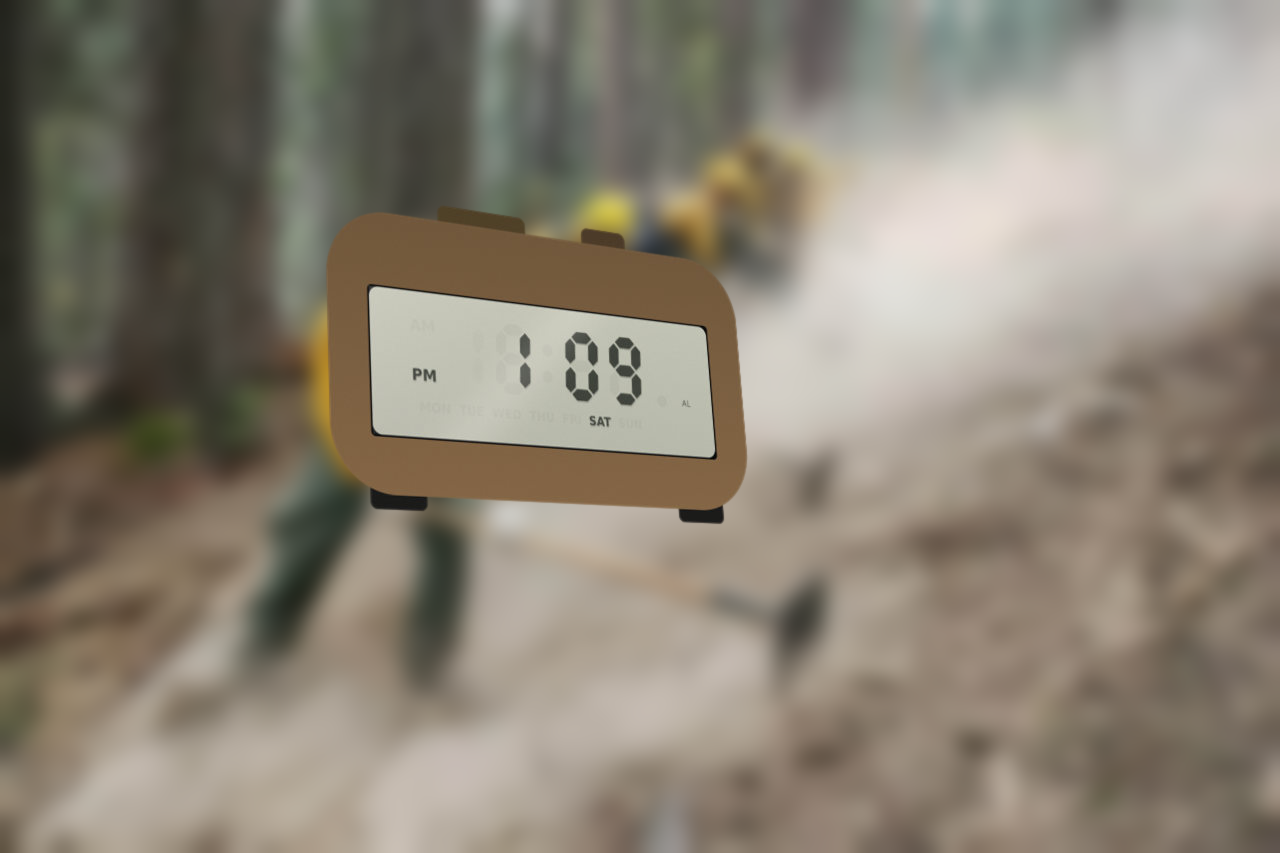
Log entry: 1:09
